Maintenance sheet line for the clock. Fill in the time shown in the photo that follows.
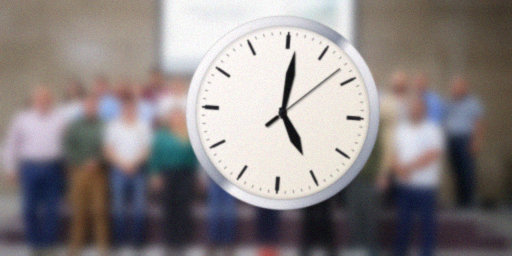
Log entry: 5:01:08
